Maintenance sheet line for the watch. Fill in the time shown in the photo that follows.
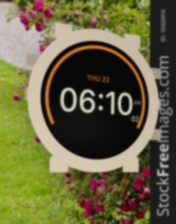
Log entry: 6:10
